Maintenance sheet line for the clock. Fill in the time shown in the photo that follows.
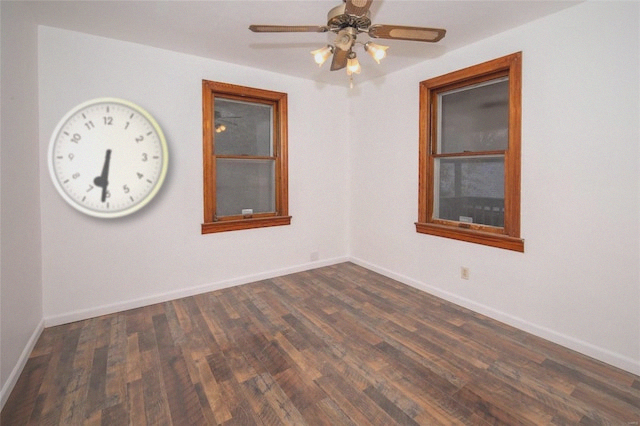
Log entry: 6:31
